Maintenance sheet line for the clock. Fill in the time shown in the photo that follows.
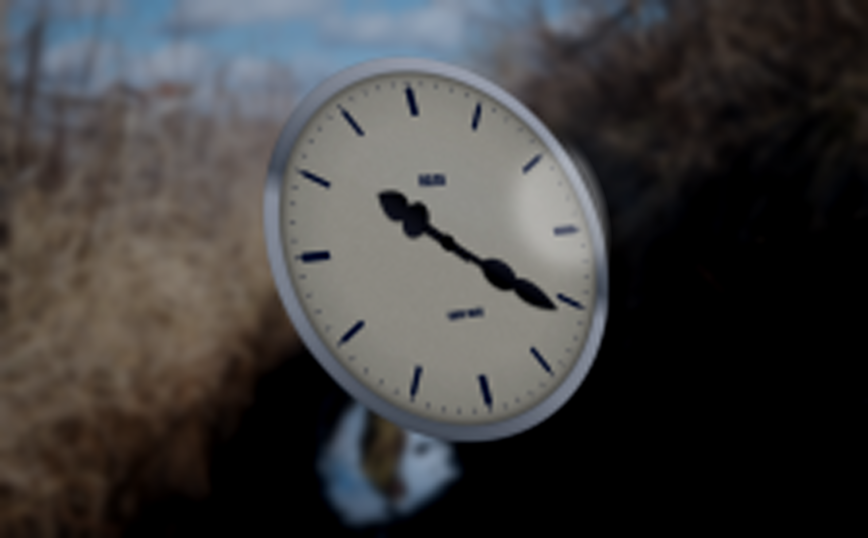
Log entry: 10:21
